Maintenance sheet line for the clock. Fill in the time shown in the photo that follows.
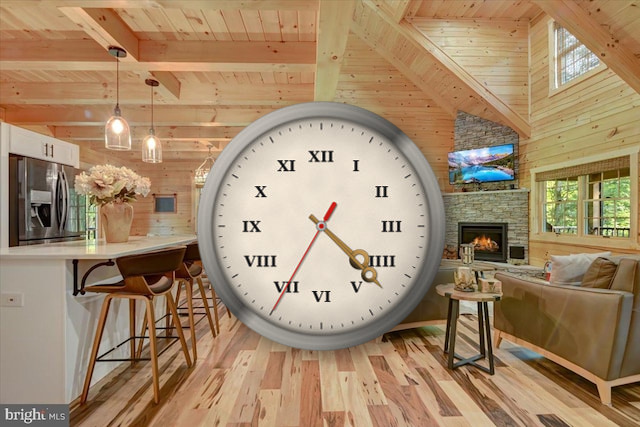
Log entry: 4:22:35
